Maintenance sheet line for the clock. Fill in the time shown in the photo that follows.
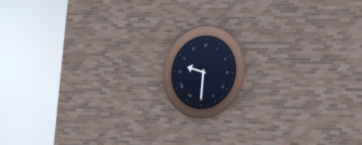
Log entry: 9:30
